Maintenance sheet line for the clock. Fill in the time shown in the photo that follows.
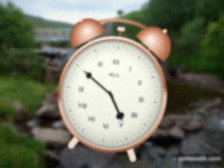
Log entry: 4:50
